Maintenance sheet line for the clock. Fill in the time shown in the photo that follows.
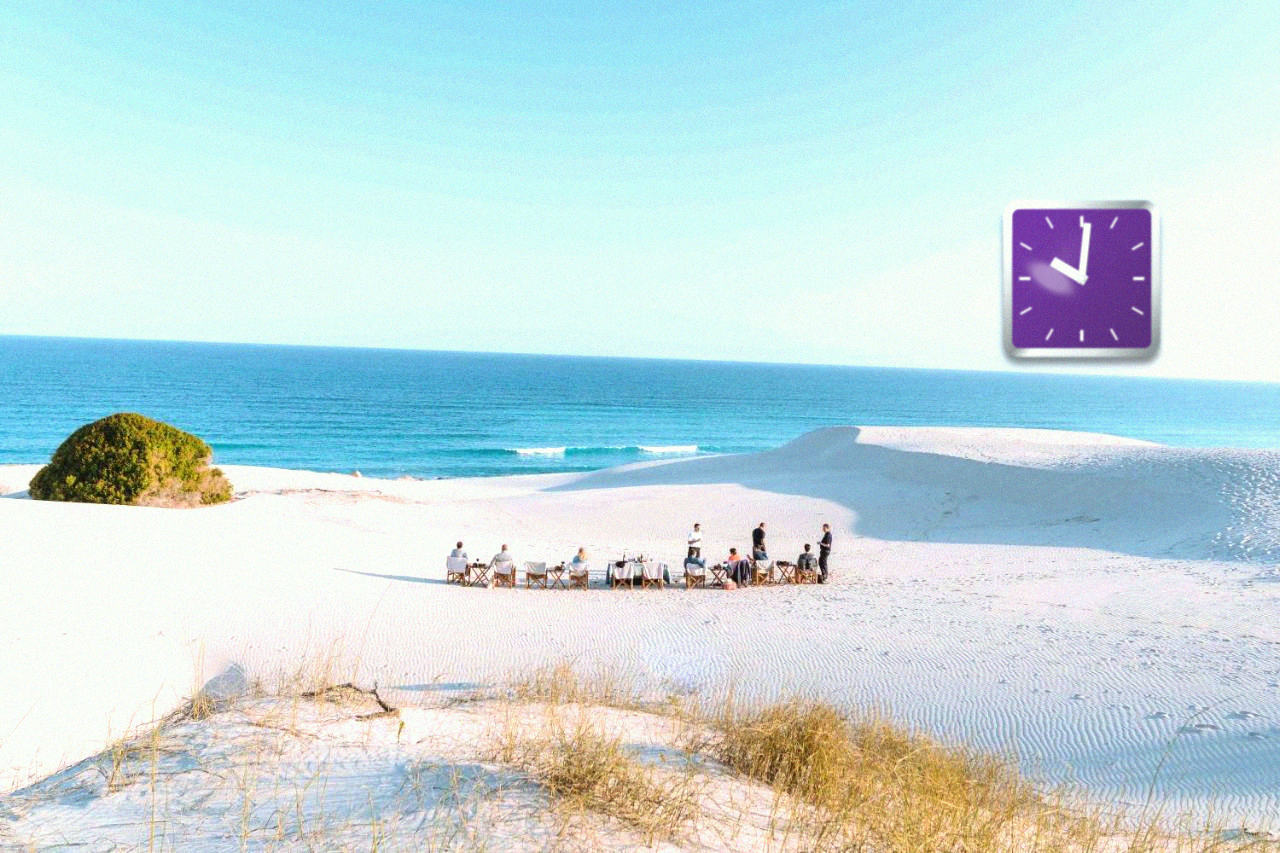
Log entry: 10:01
